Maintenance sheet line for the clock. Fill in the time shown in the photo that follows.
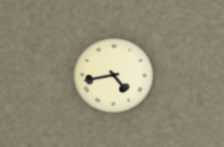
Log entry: 4:43
